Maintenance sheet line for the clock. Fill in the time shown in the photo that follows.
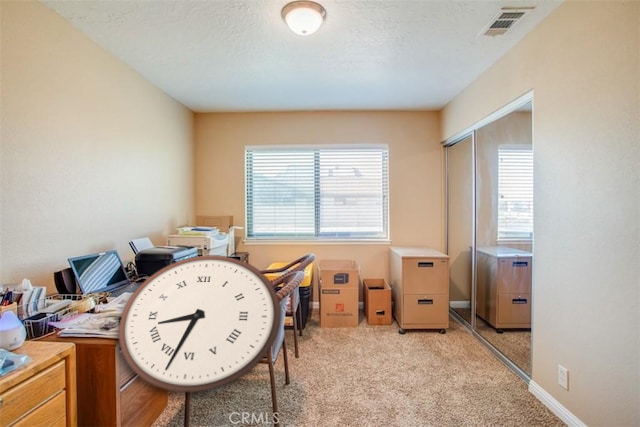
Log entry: 8:33
